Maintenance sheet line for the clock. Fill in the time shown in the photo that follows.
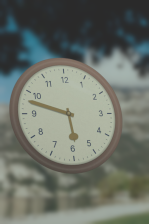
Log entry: 5:48
